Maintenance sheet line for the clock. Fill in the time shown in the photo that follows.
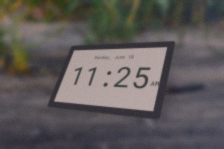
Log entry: 11:25
